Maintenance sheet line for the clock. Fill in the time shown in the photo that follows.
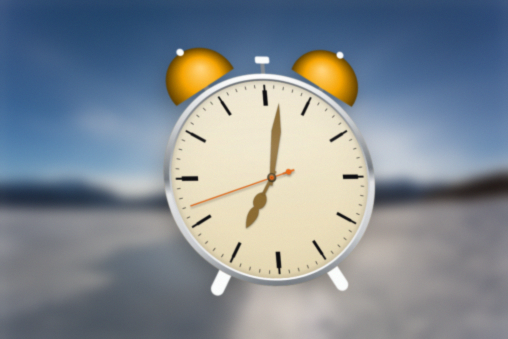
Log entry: 7:01:42
